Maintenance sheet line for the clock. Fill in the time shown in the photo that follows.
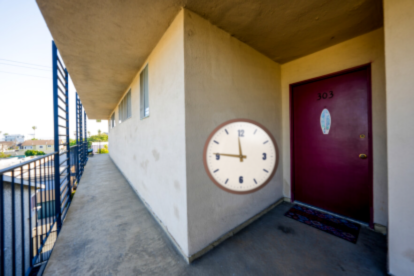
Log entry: 11:46
